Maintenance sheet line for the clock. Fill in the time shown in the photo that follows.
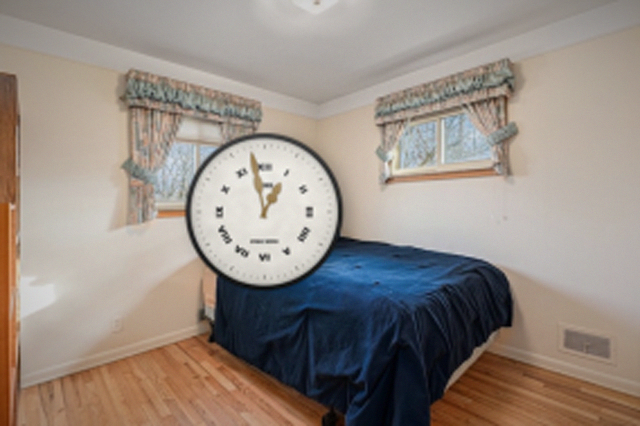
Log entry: 12:58
